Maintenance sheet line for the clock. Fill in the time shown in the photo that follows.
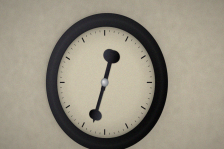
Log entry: 12:33
